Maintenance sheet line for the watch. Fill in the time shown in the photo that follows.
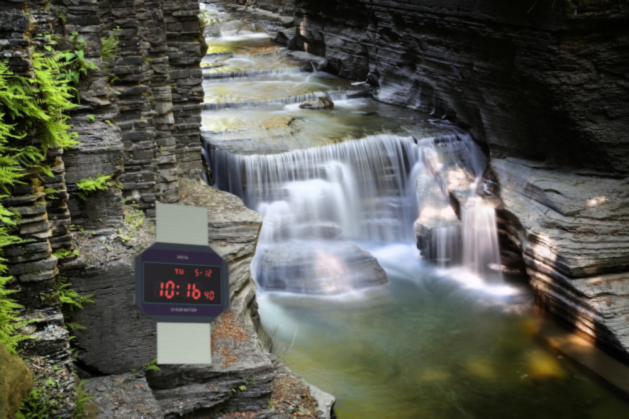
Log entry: 10:16
